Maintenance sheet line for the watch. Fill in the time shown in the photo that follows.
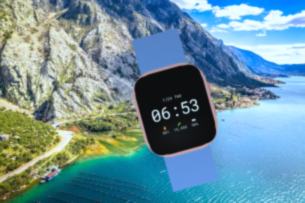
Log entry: 6:53
